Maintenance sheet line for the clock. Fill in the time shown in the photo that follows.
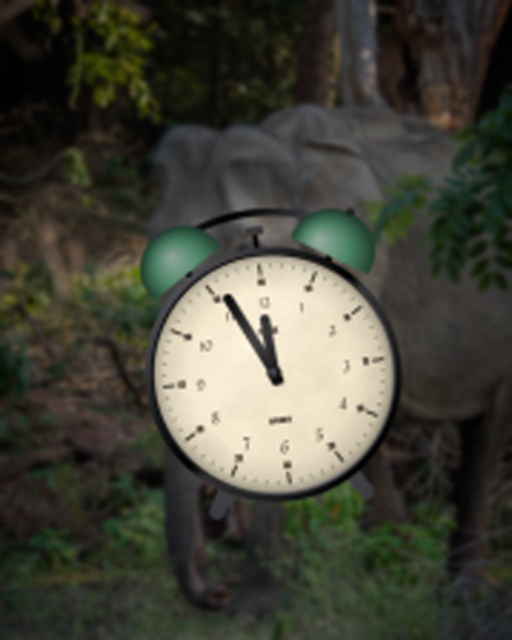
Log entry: 11:56
